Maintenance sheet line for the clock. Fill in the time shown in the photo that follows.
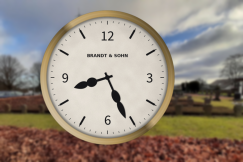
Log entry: 8:26
